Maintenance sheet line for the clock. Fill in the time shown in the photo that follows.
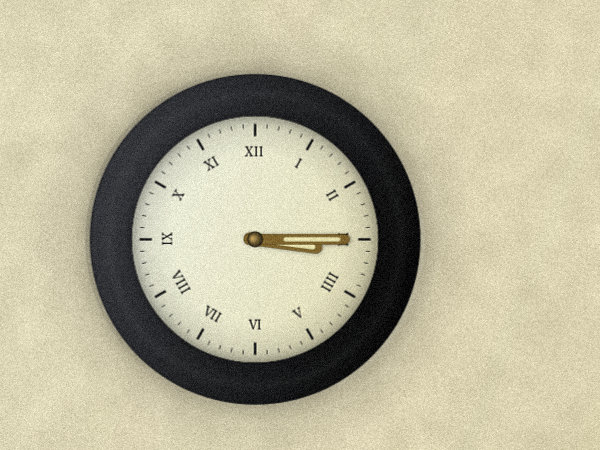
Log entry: 3:15
